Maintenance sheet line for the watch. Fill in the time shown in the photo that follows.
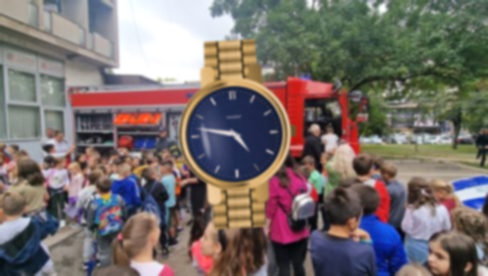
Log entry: 4:47
